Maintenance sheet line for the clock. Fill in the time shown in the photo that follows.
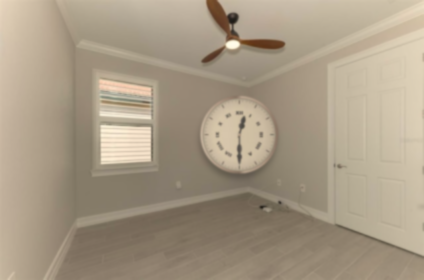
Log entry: 12:30
